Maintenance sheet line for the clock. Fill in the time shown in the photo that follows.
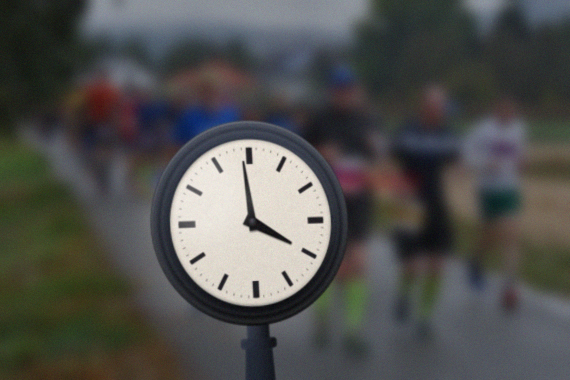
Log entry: 3:59
